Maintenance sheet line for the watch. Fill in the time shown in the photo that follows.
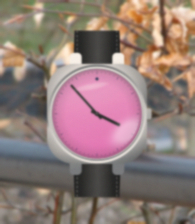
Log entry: 3:53
